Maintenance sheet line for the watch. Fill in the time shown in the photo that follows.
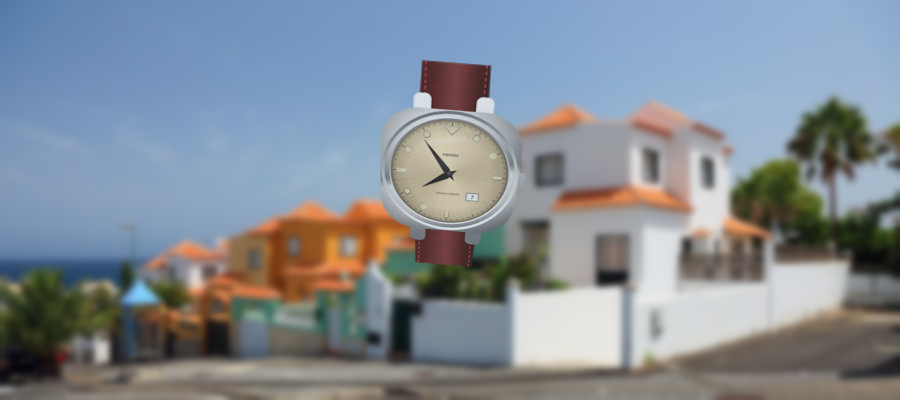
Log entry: 7:54
